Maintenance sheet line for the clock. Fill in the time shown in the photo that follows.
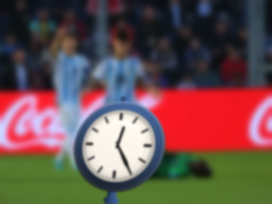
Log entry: 12:25
